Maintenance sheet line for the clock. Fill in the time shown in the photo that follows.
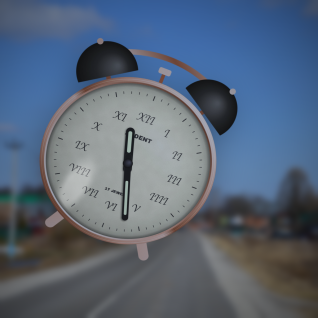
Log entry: 11:27
